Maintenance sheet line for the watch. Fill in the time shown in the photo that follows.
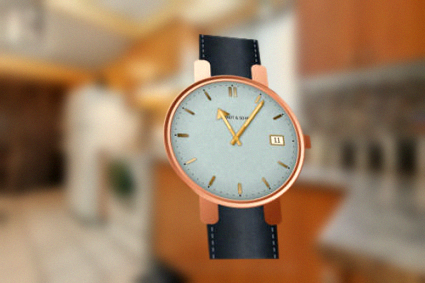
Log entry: 11:06
